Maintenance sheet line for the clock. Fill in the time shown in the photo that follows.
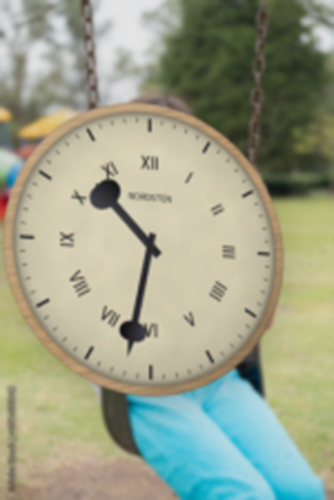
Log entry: 10:32
